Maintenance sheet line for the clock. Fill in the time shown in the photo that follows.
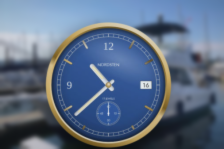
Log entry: 10:38
